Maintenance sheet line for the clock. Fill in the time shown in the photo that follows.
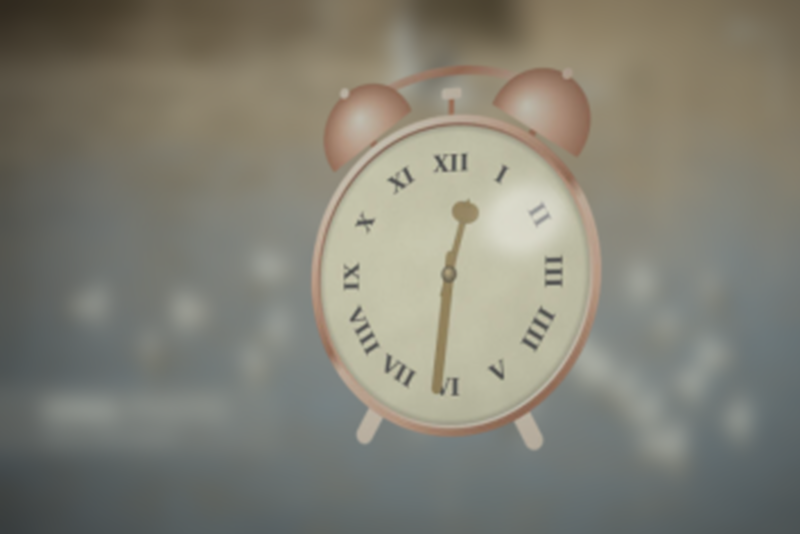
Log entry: 12:31
